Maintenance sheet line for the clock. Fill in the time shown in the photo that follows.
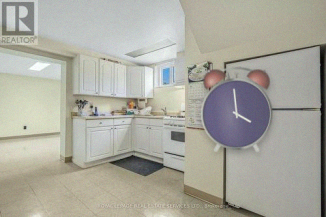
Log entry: 3:59
